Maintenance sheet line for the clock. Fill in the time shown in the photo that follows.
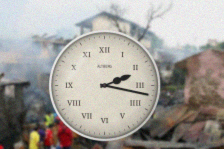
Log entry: 2:17
